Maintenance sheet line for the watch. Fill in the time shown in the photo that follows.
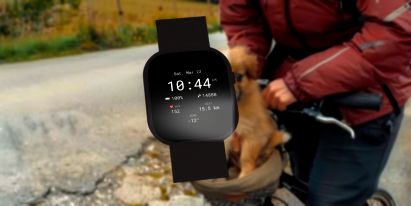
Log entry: 10:44
